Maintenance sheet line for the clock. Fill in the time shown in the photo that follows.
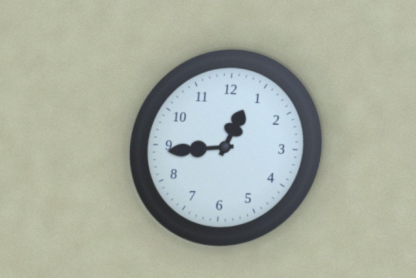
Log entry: 12:44
